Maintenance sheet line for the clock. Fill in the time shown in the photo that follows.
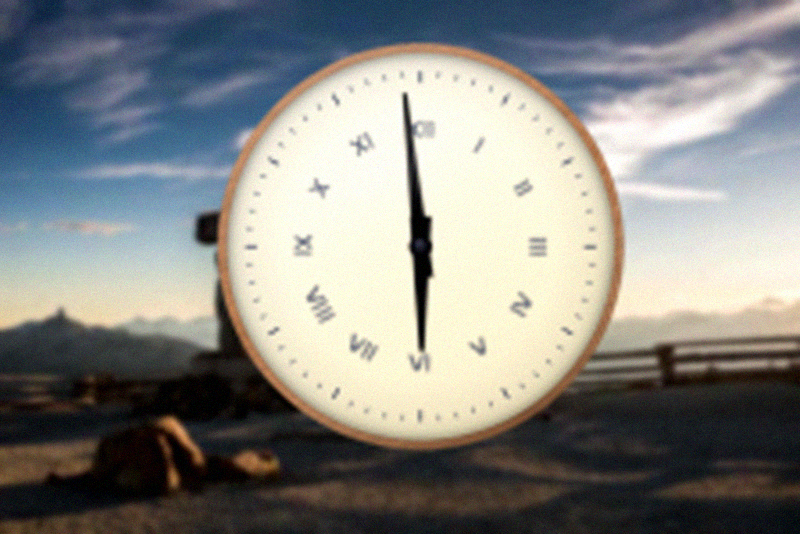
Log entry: 5:59
